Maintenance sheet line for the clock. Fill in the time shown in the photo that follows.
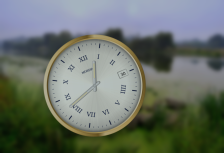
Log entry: 12:42
